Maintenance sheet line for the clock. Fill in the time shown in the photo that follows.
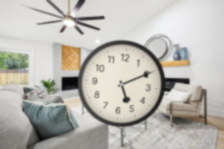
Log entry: 5:10
